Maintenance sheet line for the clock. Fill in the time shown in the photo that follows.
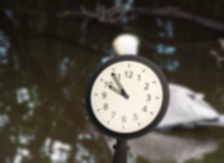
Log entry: 9:54
